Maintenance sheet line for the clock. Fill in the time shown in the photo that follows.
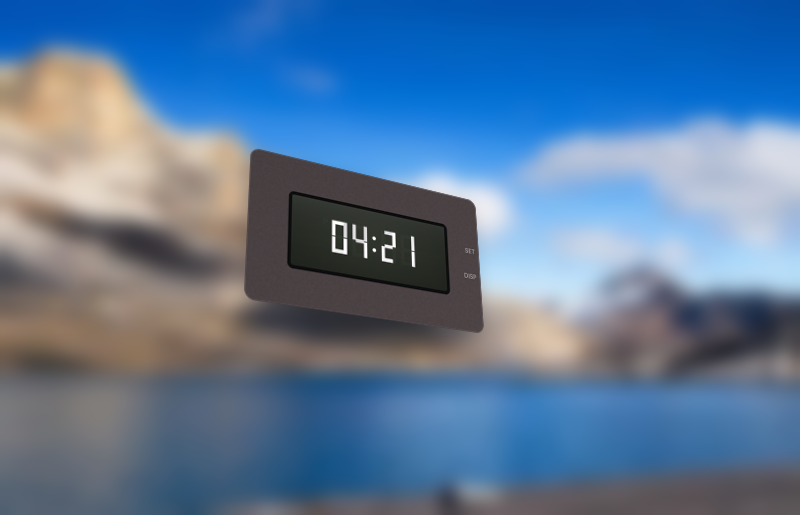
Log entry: 4:21
